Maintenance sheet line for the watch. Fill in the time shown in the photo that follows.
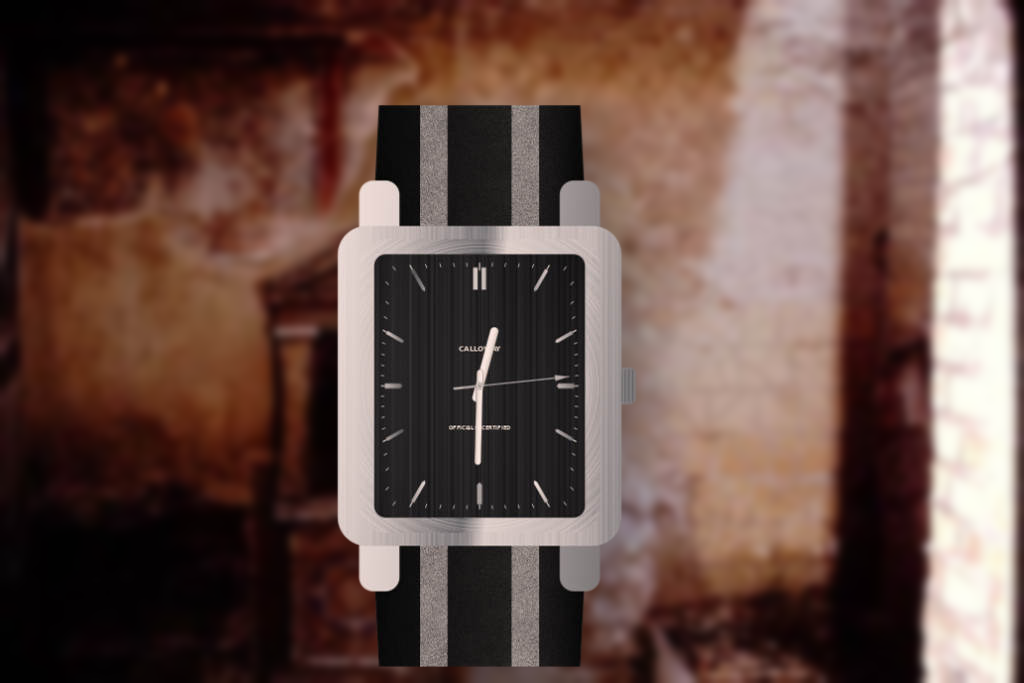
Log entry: 12:30:14
